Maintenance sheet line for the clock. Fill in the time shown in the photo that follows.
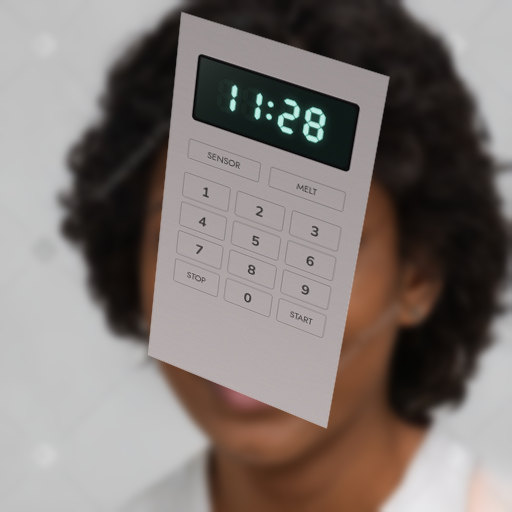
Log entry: 11:28
